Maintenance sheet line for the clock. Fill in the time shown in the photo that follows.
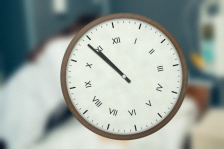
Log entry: 10:54
